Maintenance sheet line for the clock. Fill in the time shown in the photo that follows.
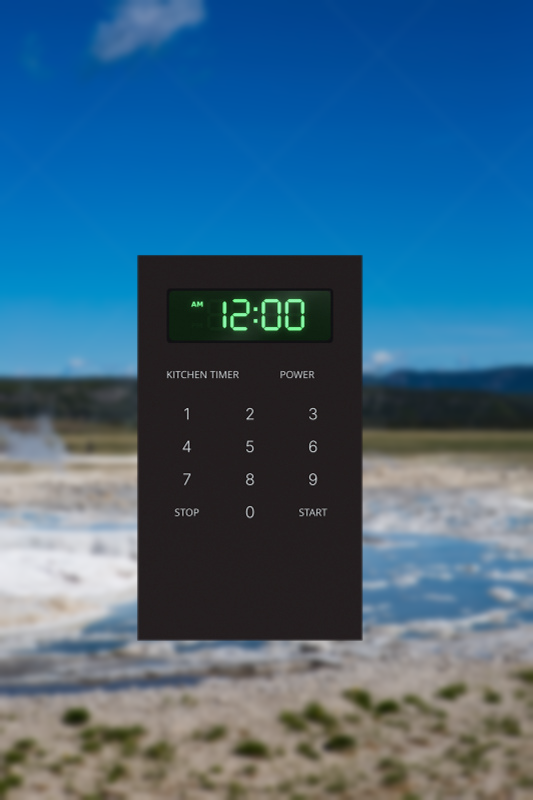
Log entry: 12:00
